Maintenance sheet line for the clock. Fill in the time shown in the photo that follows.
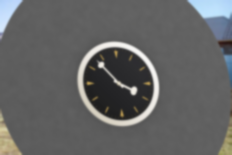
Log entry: 3:53
